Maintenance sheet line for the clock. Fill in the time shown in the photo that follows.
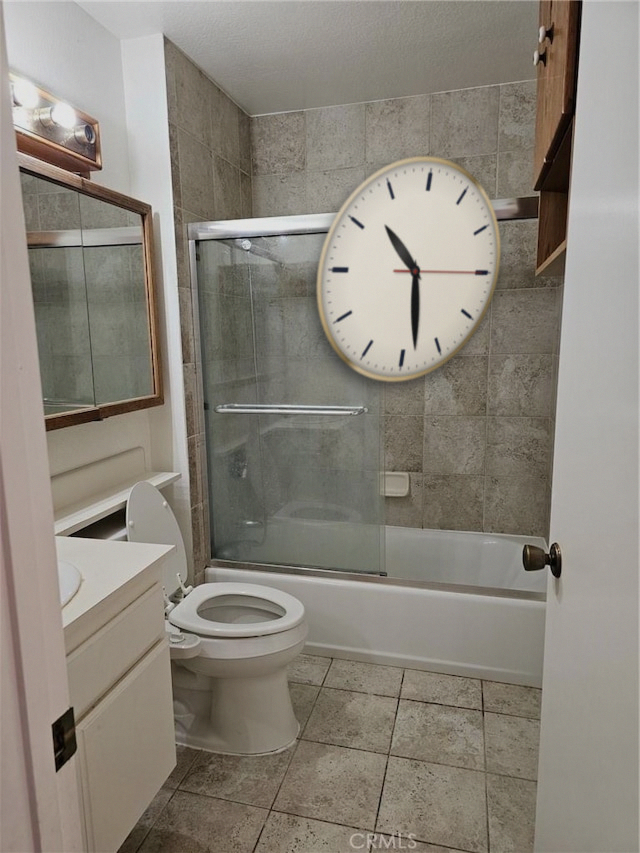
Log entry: 10:28:15
